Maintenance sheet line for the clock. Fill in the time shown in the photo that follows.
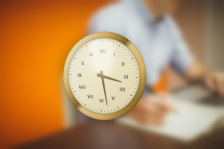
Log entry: 3:28
